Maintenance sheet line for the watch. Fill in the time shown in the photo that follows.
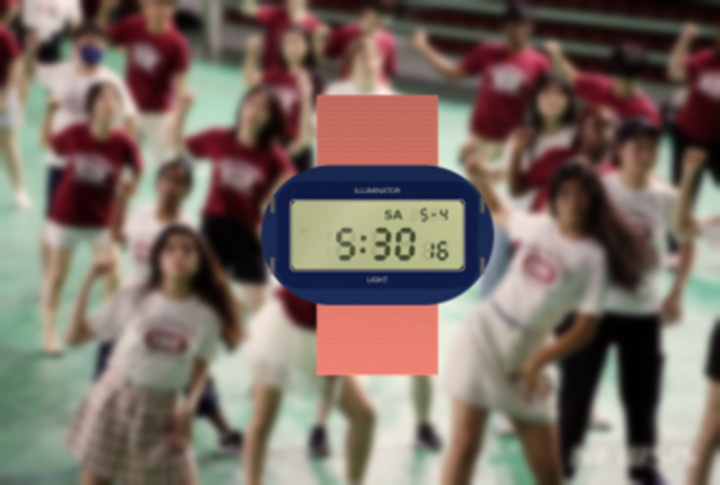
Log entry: 5:30:16
